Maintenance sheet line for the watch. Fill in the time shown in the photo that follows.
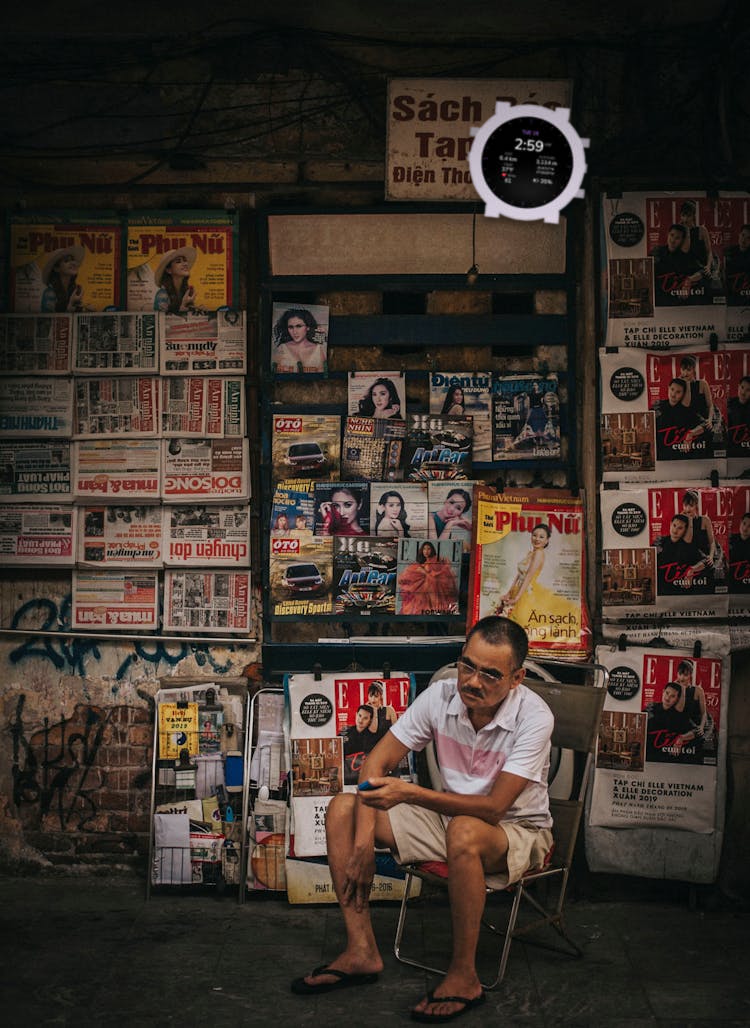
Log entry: 2:59
